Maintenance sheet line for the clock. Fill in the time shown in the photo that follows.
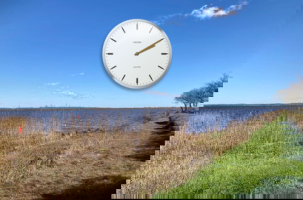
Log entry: 2:10
